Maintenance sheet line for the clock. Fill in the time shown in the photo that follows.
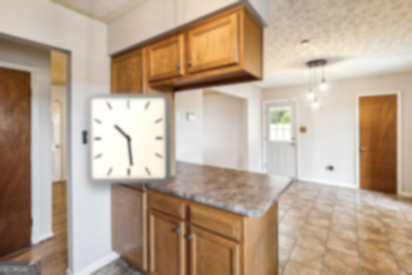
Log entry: 10:29
